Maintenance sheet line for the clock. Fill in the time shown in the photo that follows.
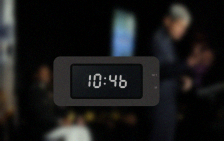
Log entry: 10:46
